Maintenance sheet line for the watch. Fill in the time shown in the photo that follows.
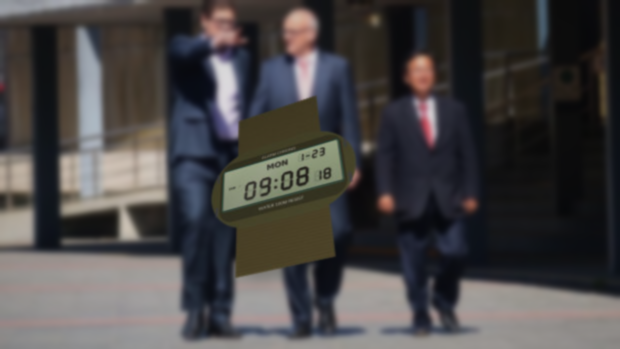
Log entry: 9:08:18
